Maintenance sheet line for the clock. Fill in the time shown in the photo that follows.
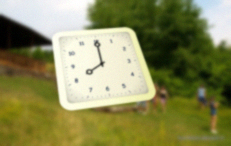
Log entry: 8:00
